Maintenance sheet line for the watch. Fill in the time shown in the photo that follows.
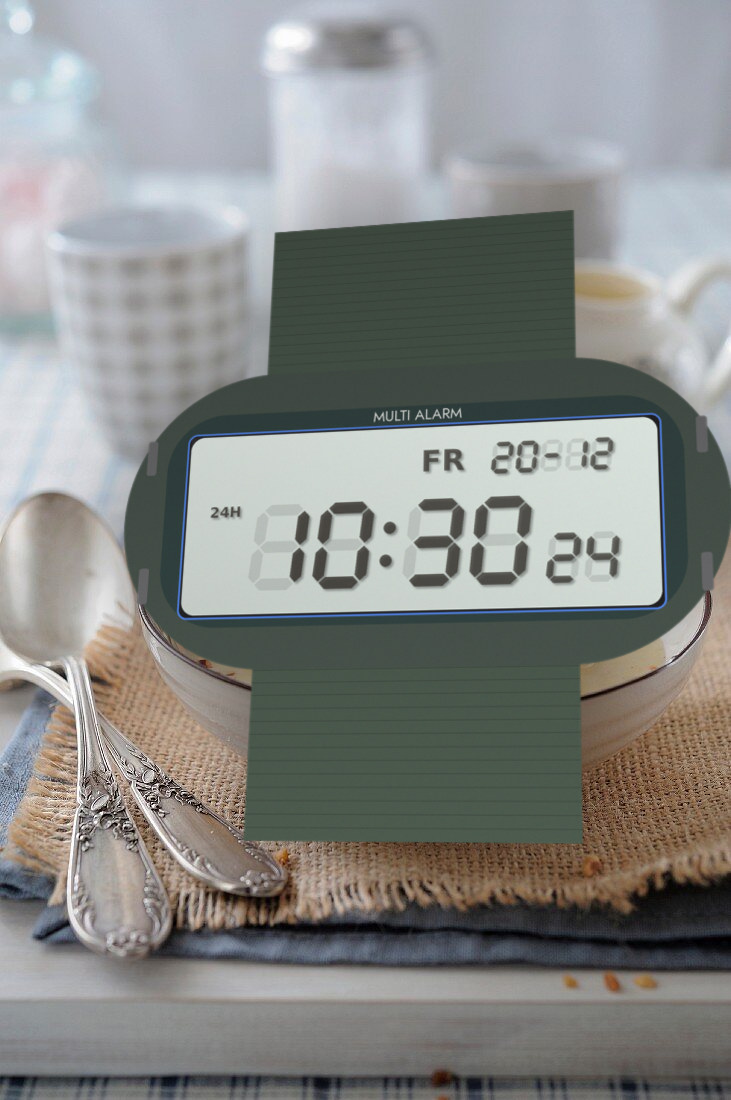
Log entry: 10:30:24
